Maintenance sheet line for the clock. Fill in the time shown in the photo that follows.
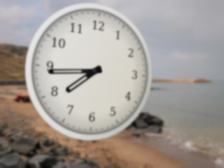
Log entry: 7:44
